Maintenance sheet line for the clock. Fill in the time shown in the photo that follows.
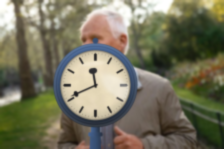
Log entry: 11:41
